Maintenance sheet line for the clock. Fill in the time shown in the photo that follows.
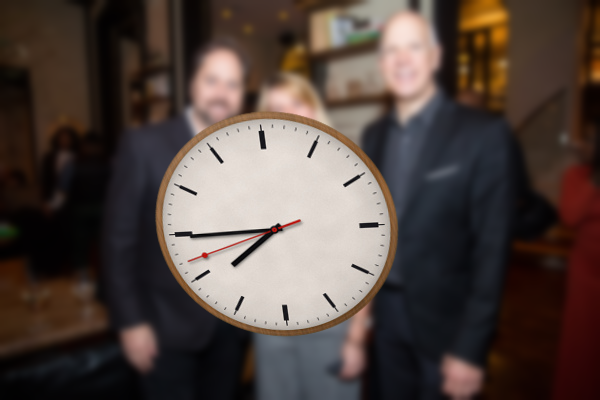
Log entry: 7:44:42
